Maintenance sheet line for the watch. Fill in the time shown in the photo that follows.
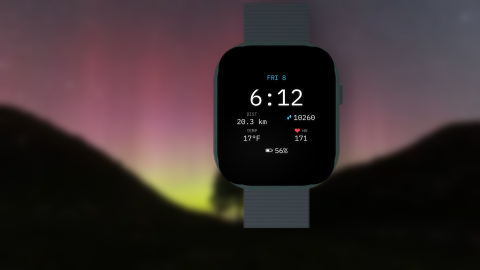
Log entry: 6:12
